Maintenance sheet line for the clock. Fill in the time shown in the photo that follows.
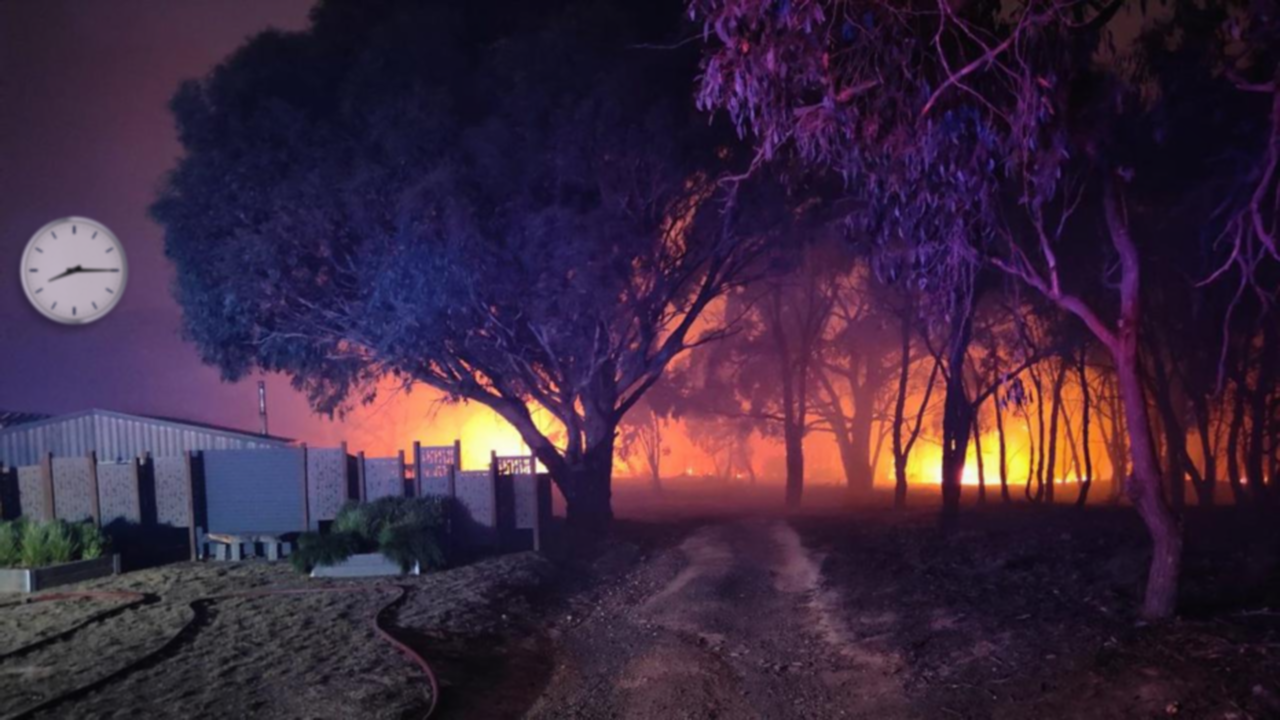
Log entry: 8:15
